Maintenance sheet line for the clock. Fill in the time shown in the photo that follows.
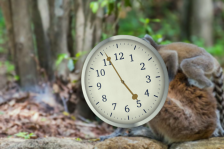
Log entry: 4:56
